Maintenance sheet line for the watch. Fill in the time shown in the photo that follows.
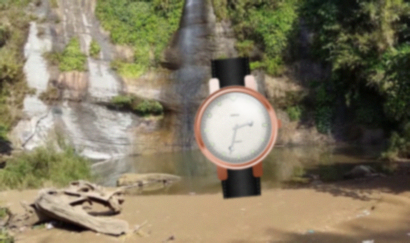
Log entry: 2:33
